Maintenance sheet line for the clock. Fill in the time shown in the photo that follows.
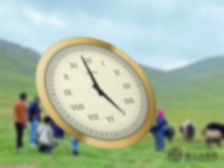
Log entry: 4:59
